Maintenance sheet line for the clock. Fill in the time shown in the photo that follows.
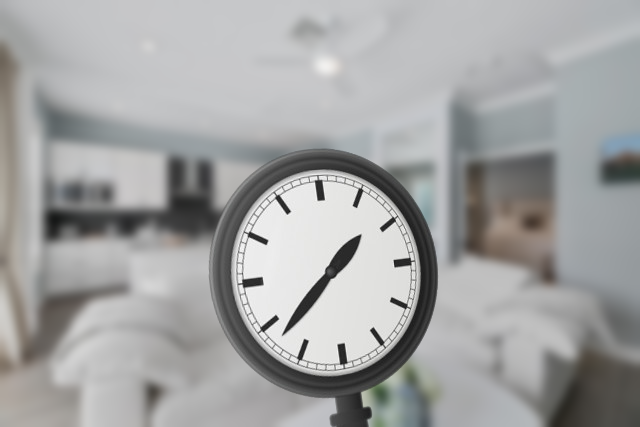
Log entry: 1:38
